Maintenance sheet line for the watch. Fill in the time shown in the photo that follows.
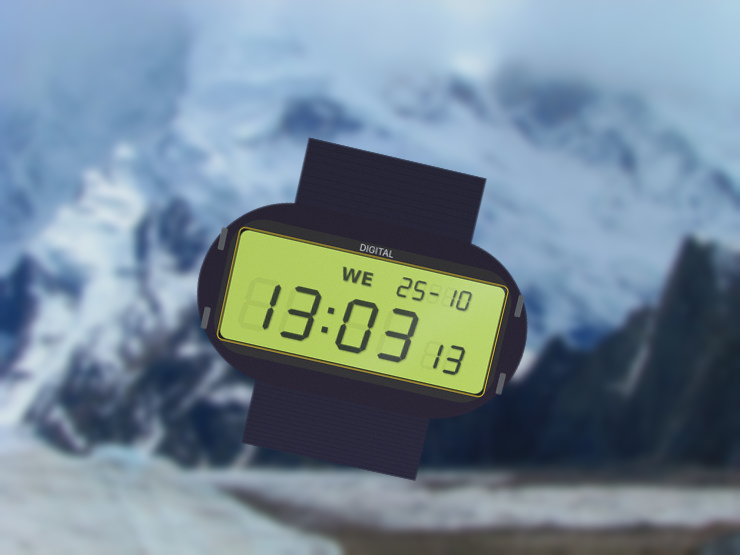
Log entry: 13:03:13
